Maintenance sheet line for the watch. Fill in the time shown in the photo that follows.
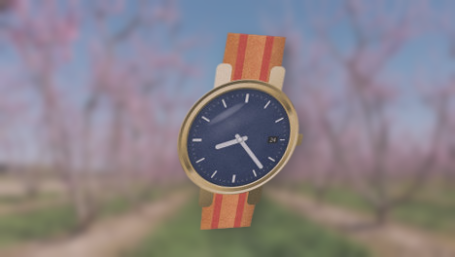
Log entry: 8:23
